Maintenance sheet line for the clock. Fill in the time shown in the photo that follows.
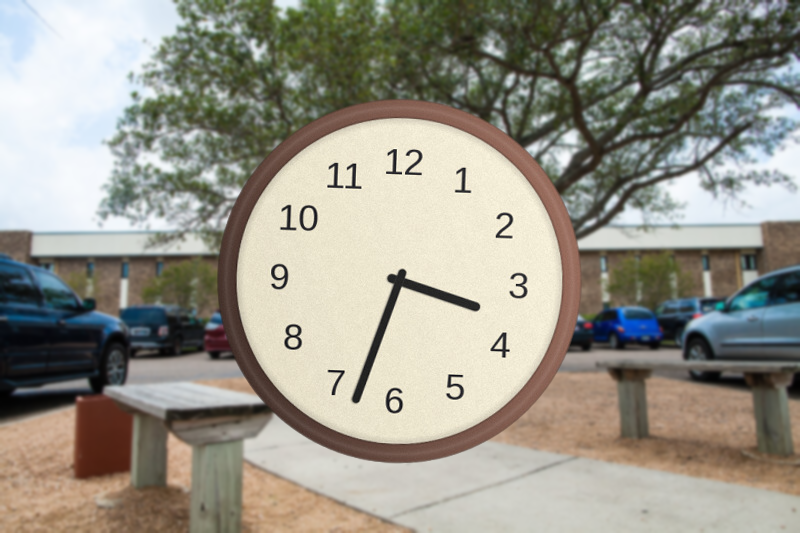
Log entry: 3:33
